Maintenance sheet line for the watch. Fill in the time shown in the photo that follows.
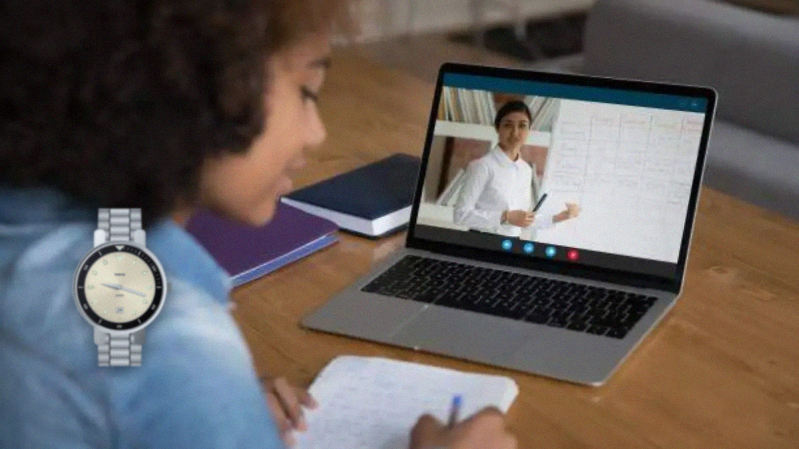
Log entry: 9:18
